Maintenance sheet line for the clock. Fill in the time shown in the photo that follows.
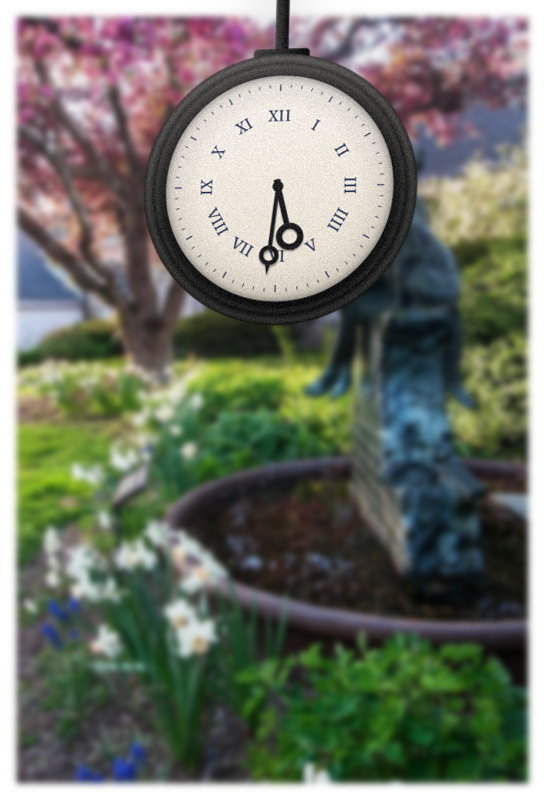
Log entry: 5:31
